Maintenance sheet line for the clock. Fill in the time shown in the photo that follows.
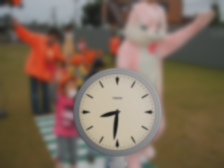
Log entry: 8:31
